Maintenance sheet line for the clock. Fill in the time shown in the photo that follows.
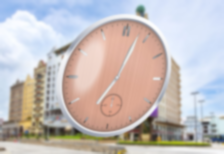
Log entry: 7:03
